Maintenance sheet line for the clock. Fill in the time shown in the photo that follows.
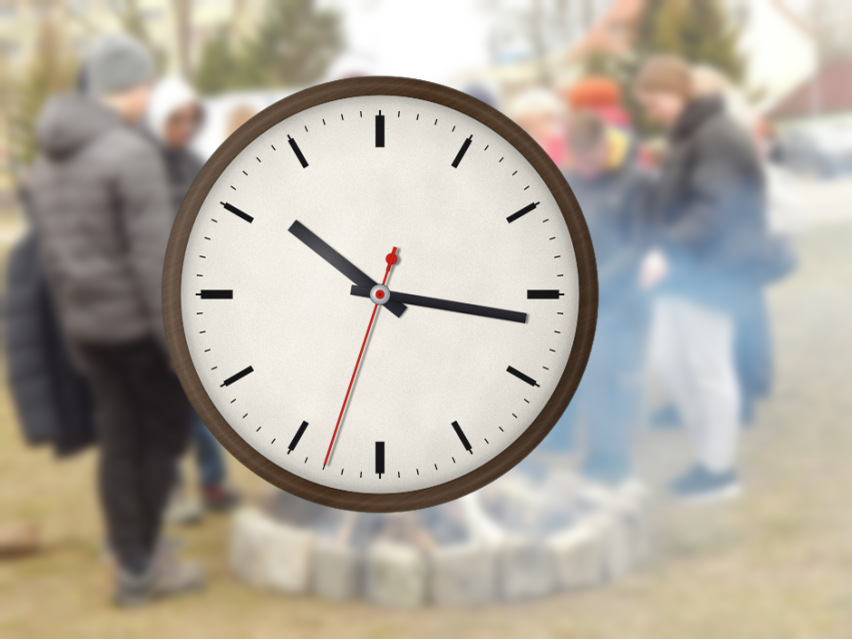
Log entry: 10:16:33
